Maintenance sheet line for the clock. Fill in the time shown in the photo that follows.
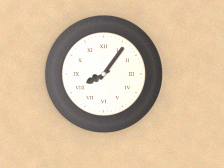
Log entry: 8:06
